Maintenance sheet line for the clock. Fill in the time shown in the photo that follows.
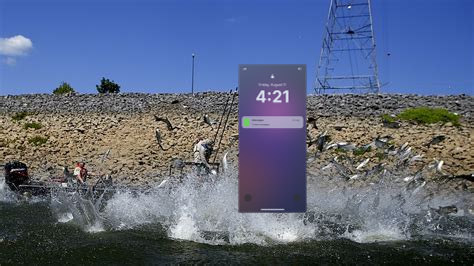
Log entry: 4:21
